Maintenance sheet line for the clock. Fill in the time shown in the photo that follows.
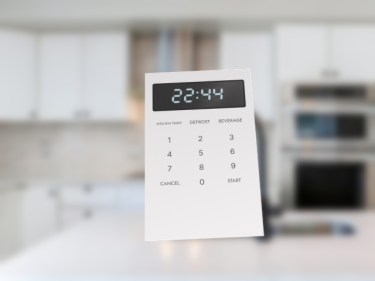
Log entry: 22:44
